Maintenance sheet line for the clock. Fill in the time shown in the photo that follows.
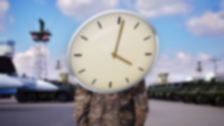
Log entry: 4:01
